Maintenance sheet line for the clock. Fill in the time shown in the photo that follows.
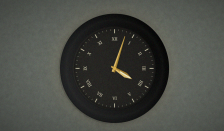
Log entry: 4:03
